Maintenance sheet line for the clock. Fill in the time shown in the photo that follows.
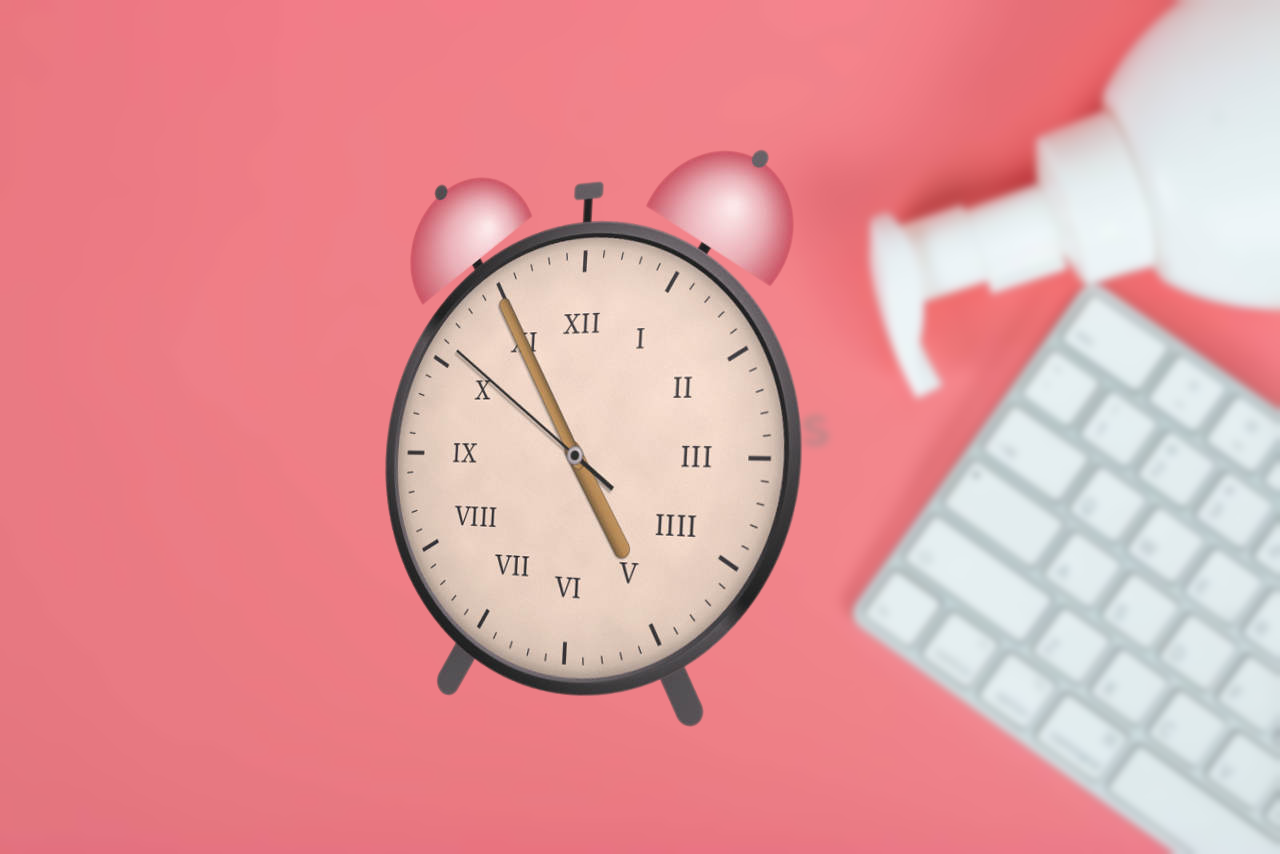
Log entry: 4:54:51
